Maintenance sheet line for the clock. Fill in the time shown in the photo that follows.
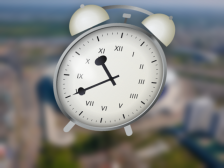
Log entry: 10:40
